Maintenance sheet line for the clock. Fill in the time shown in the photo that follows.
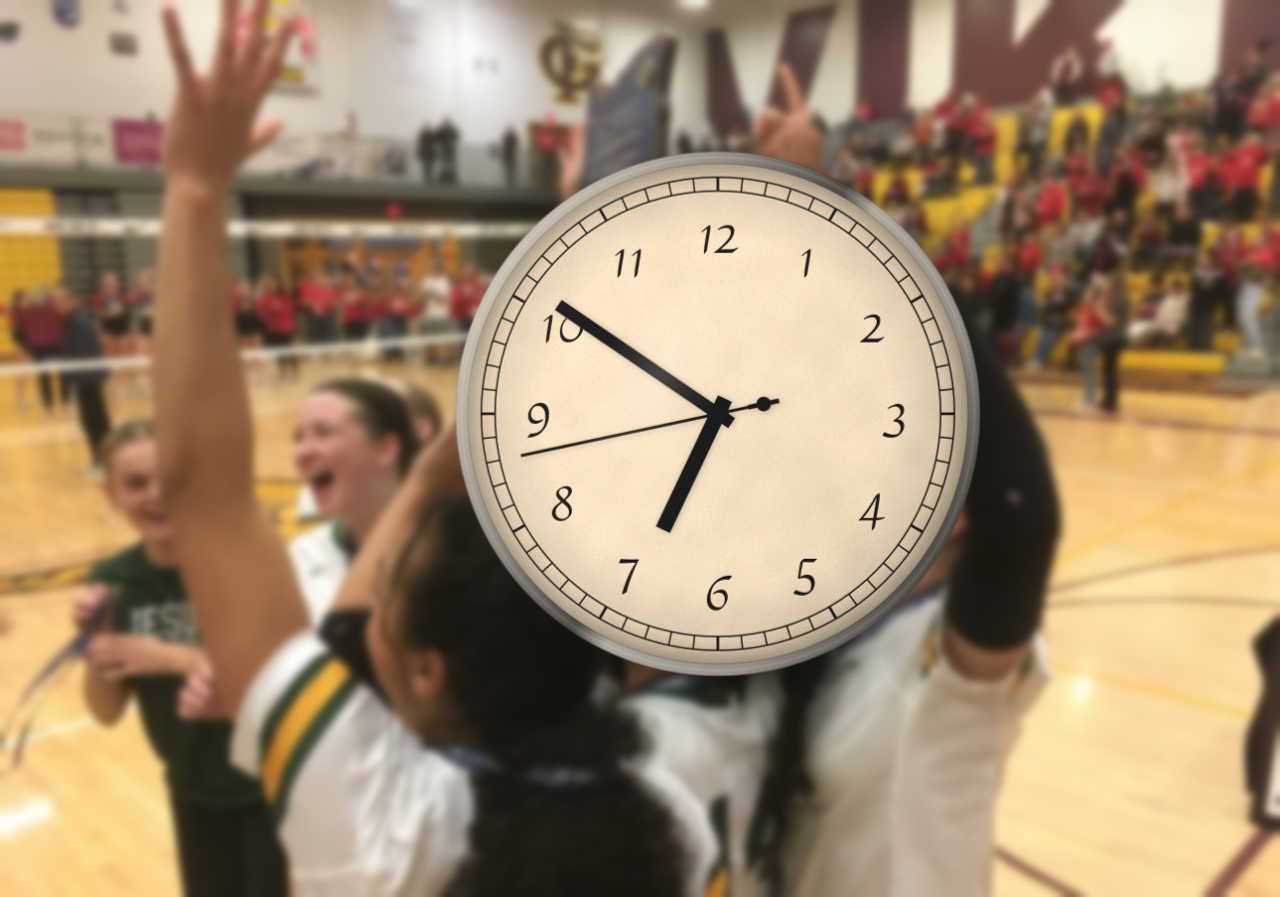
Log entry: 6:50:43
